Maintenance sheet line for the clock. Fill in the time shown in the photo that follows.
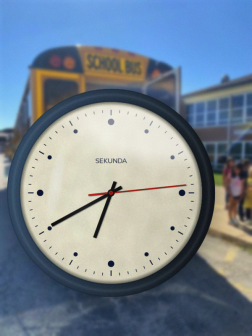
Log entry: 6:40:14
